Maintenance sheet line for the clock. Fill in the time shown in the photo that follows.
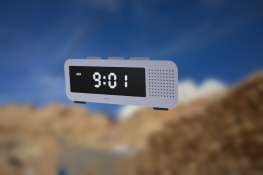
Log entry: 9:01
